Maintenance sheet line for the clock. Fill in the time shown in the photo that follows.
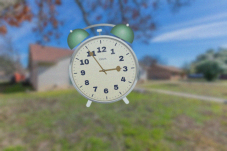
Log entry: 2:55
